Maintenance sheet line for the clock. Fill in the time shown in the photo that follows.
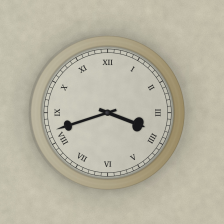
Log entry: 3:42
